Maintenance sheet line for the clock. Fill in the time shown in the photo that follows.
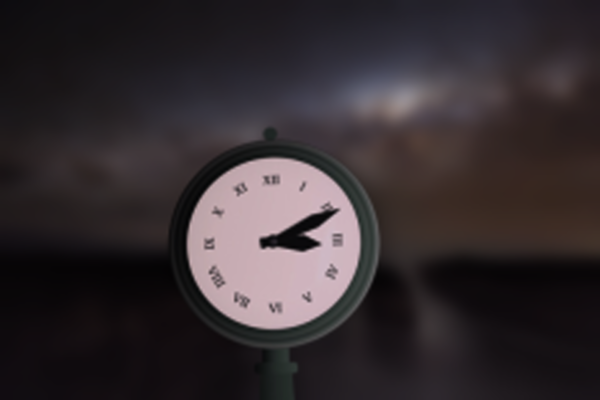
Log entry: 3:11
